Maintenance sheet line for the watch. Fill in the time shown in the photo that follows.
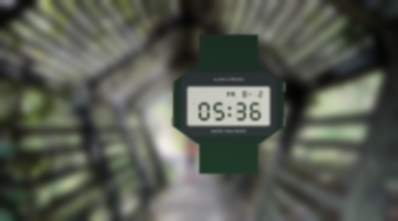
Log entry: 5:36
